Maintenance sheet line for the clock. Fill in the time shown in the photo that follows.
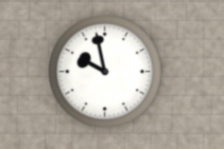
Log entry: 9:58
